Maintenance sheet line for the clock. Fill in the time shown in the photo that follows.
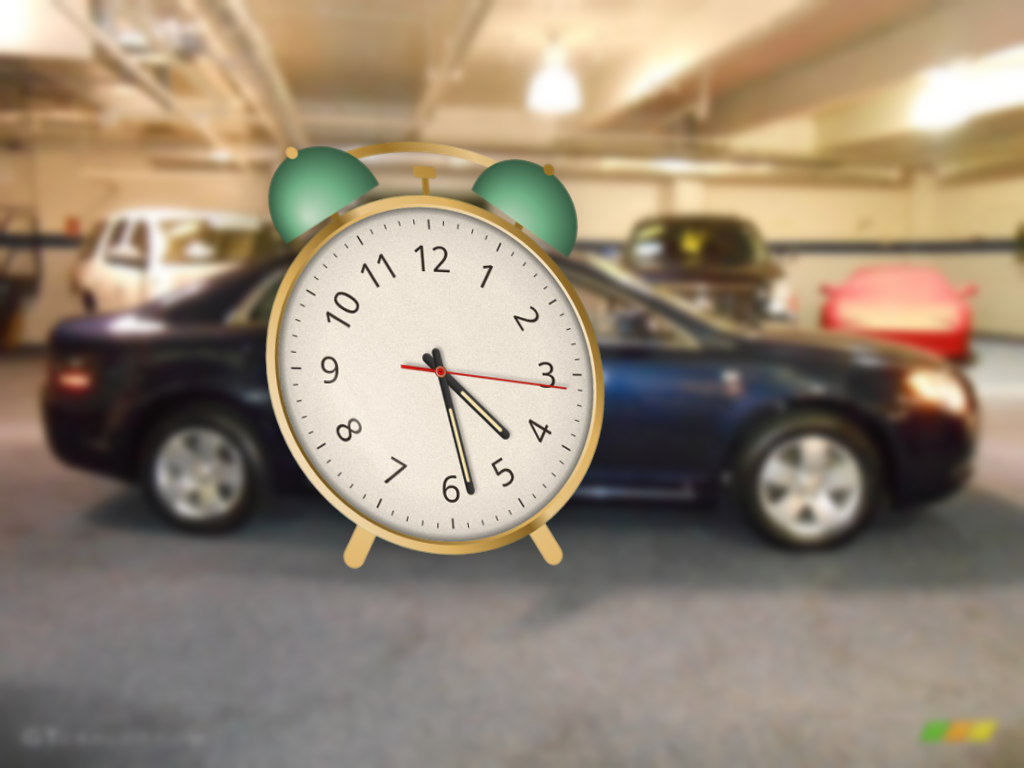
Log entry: 4:28:16
